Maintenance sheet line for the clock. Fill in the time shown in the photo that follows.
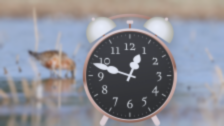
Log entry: 12:48
